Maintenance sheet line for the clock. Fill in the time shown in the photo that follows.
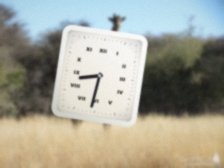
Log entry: 8:31
